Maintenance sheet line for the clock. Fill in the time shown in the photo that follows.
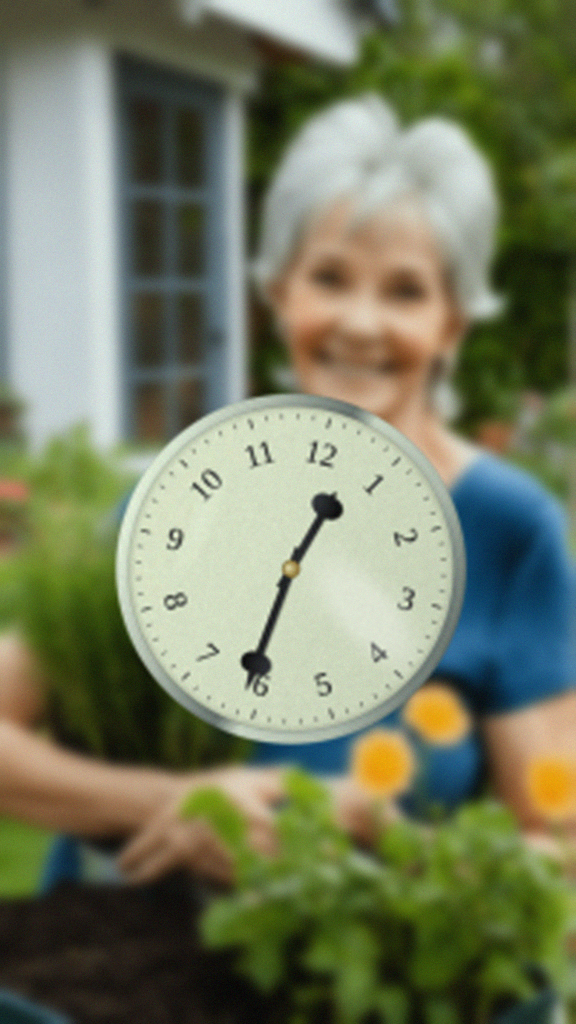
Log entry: 12:31
